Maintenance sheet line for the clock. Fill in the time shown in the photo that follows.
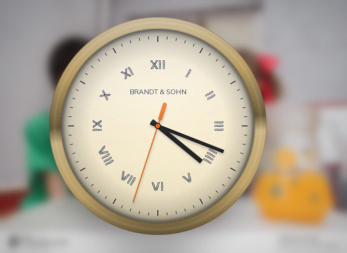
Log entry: 4:18:33
